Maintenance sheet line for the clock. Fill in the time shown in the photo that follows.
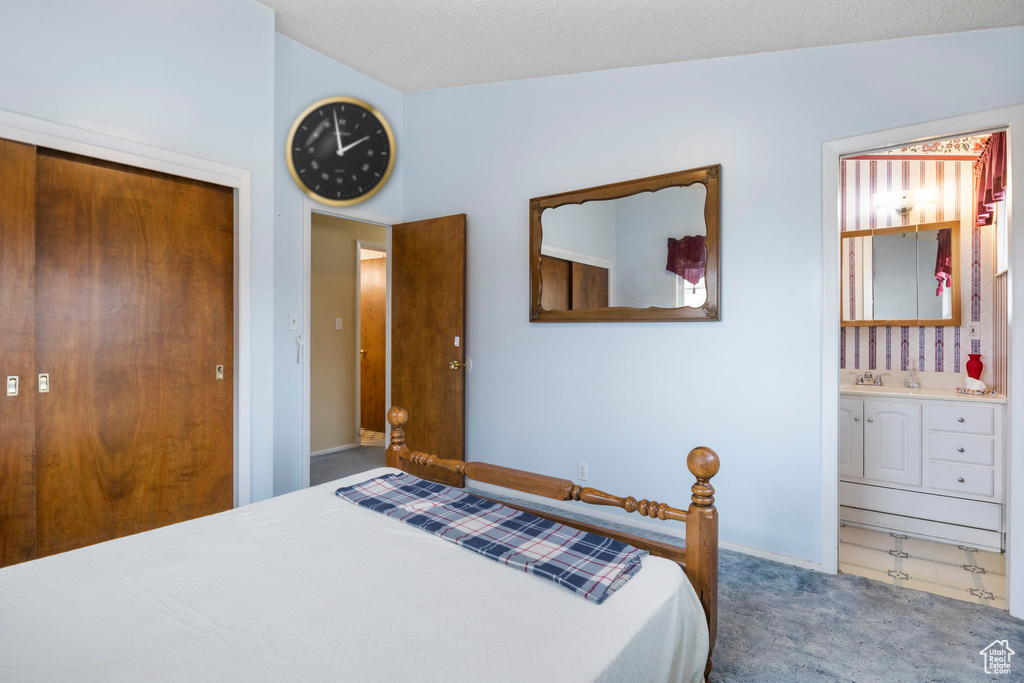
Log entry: 1:58
